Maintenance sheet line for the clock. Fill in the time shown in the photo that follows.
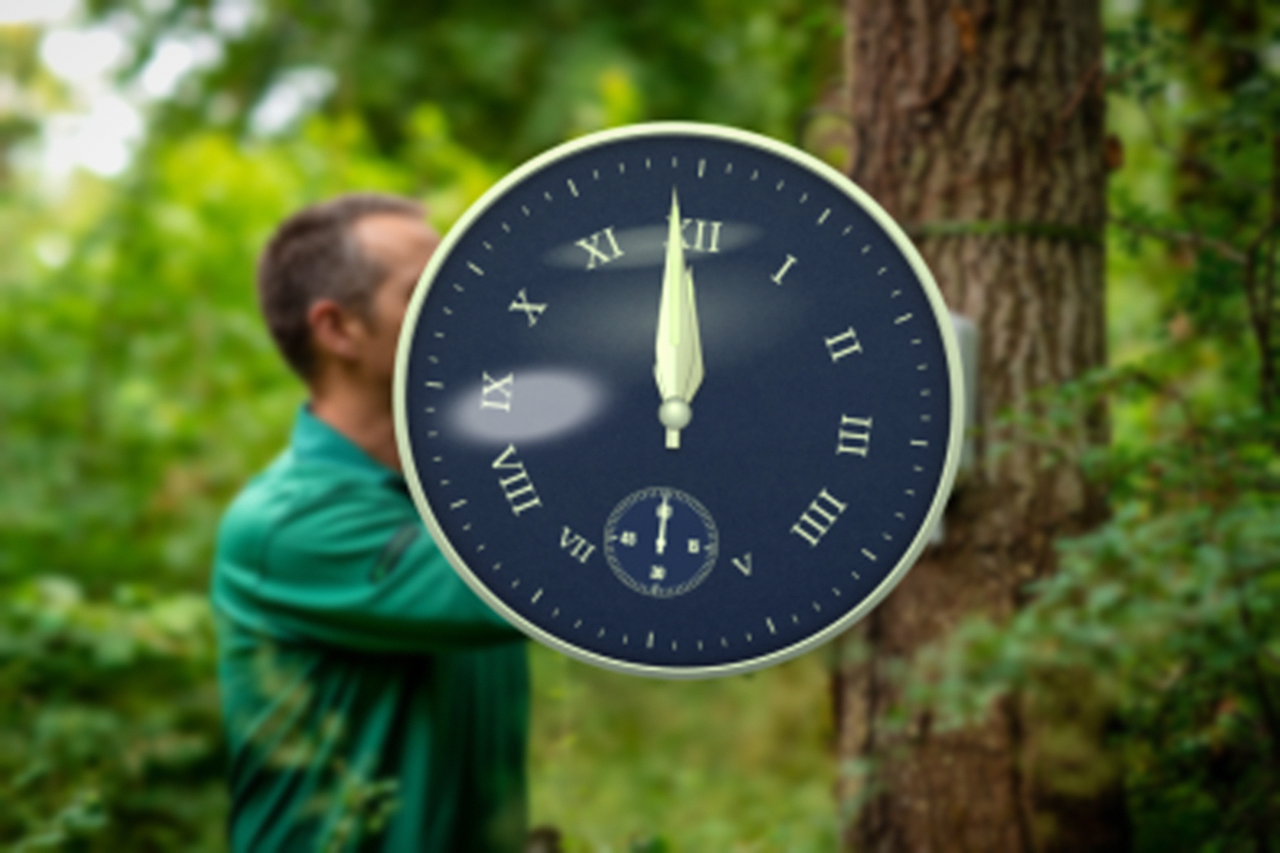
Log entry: 11:59
